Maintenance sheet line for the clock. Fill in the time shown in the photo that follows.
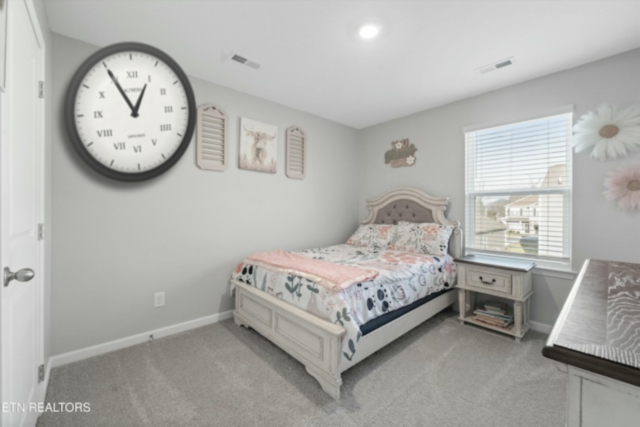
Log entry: 12:55
